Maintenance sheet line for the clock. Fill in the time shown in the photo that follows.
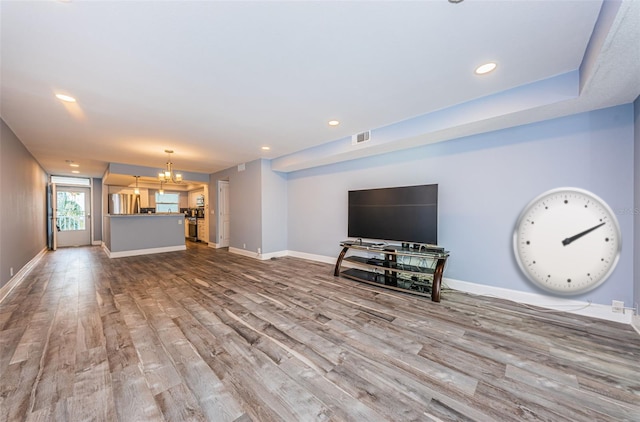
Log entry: 2:11
